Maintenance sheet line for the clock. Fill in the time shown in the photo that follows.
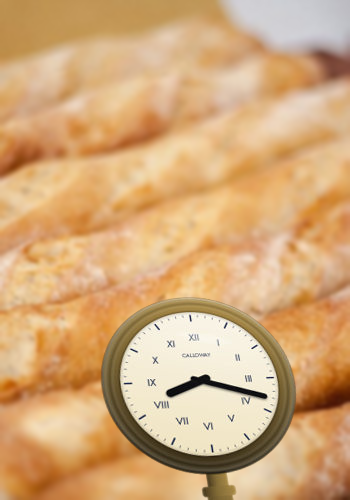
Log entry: 8:18
